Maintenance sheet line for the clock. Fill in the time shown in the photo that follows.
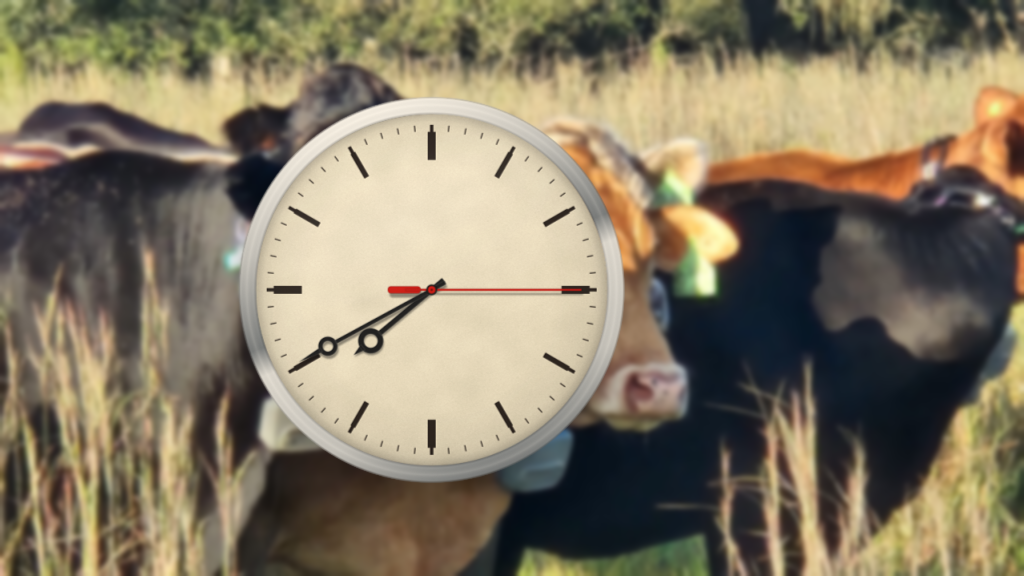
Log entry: 7:40:15
